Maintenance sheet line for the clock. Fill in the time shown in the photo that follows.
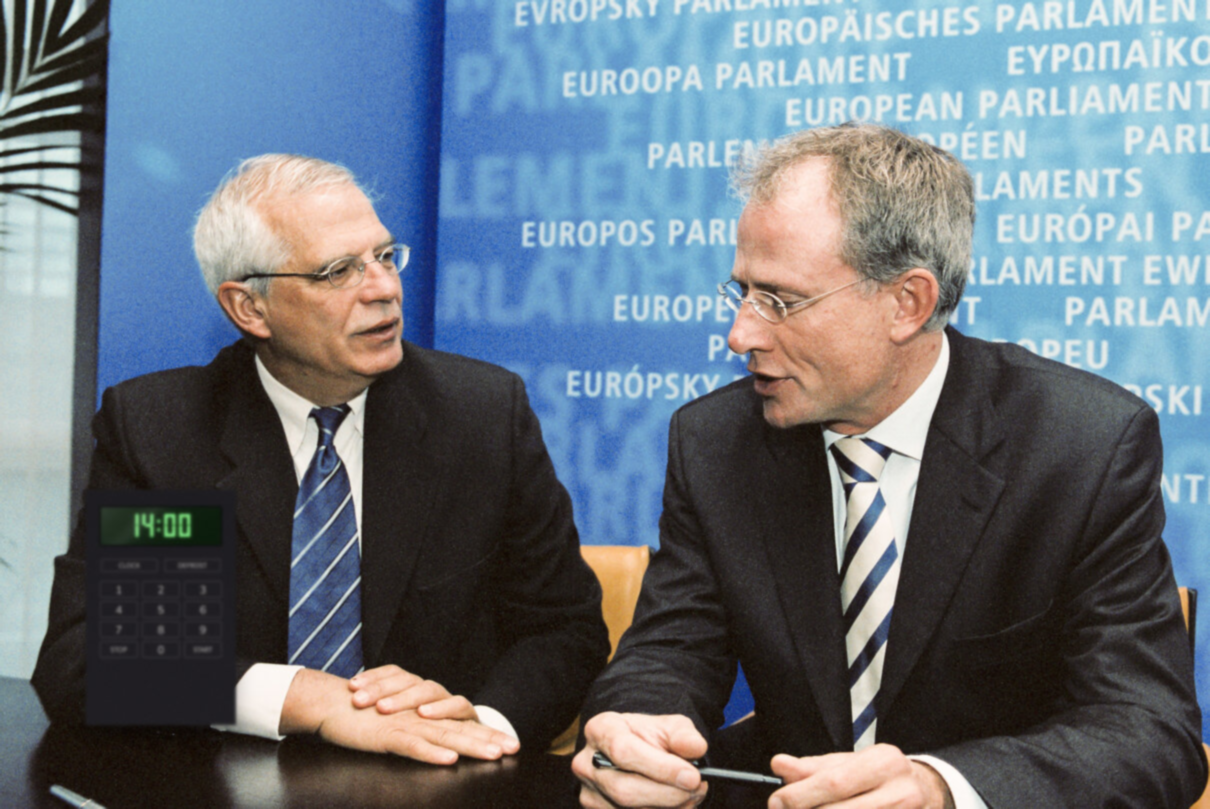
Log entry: 14:00
